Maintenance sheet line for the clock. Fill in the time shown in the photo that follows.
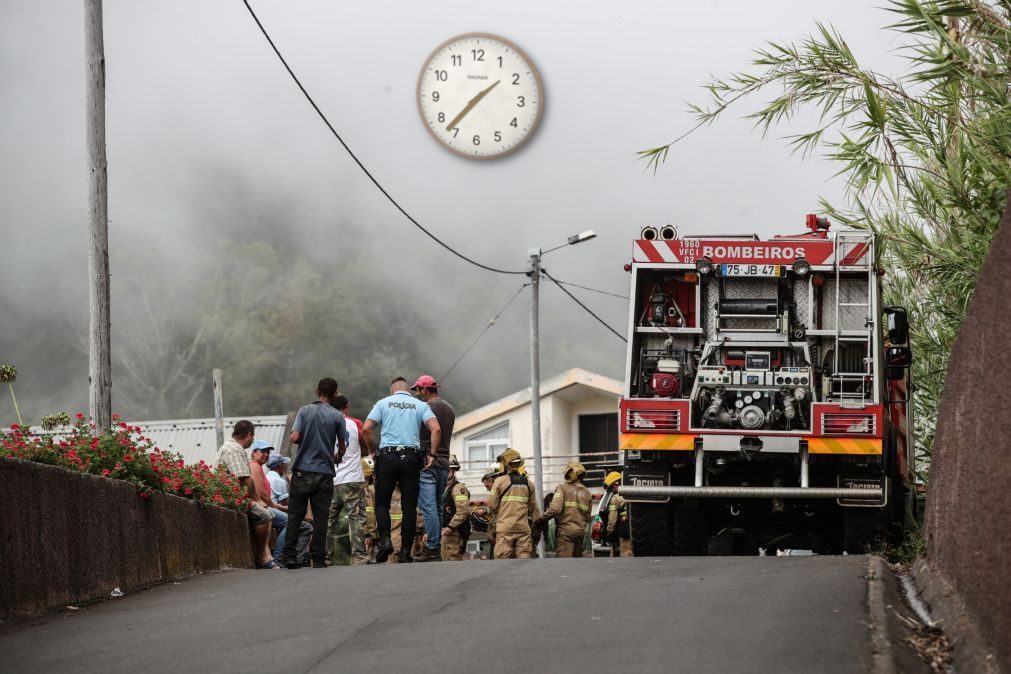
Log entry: 1:37
